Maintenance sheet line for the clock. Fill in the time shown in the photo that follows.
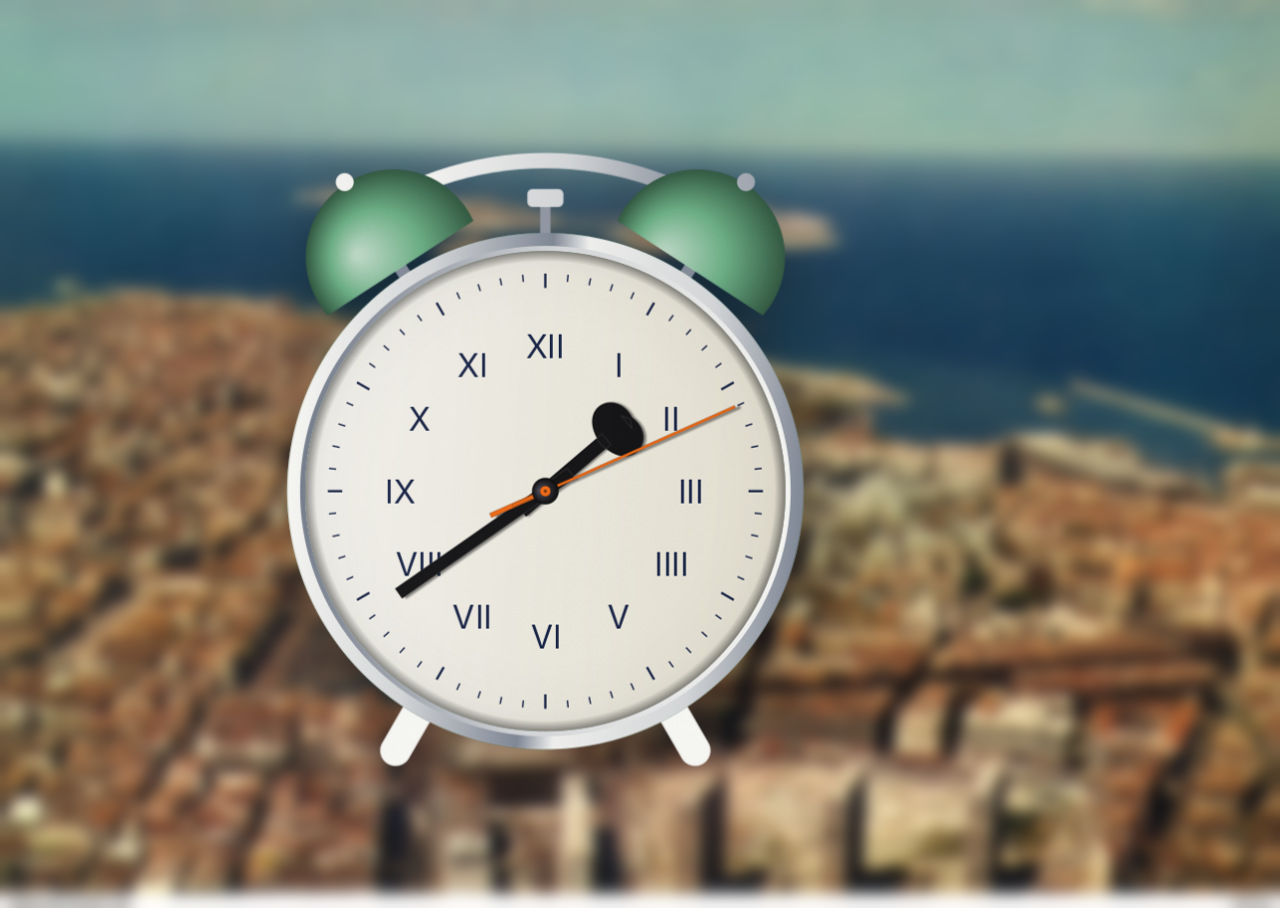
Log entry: 1:39:11
